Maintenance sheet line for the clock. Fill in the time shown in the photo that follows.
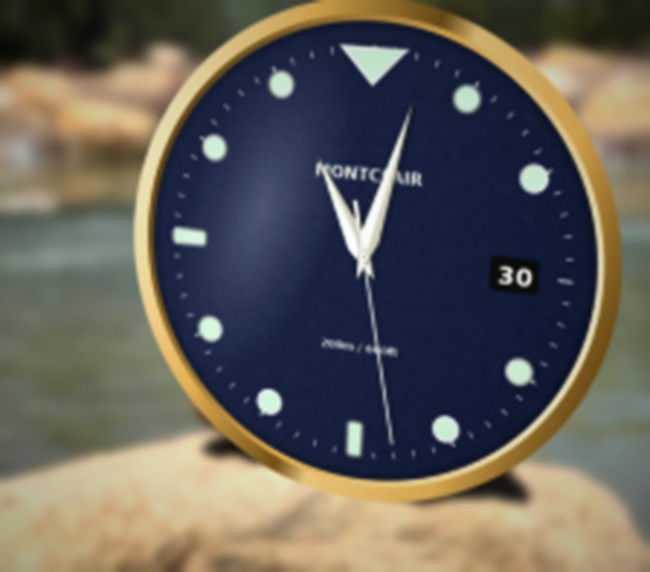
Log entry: 11:02:28
